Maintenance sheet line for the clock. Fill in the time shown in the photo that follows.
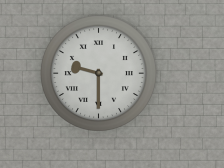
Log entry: 9:30
